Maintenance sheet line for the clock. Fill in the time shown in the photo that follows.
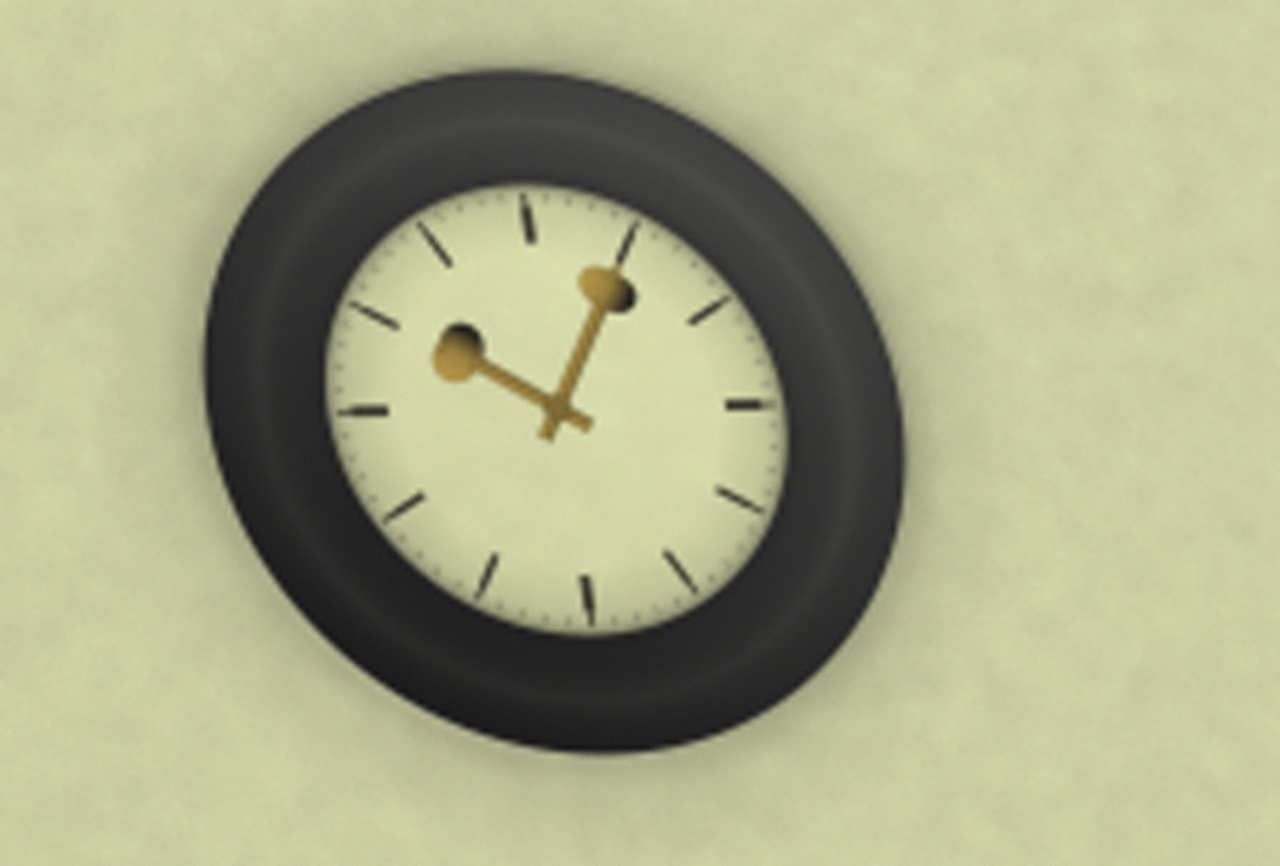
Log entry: 10:05
